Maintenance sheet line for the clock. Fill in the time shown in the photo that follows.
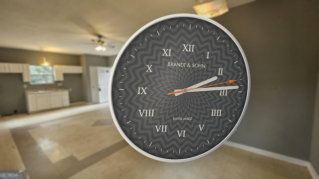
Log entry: 2:14:13
